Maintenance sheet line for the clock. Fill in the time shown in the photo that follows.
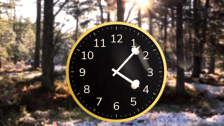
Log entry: 4:07
